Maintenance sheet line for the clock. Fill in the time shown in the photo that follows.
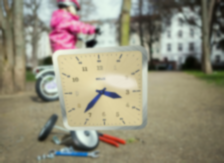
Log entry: 3:37
